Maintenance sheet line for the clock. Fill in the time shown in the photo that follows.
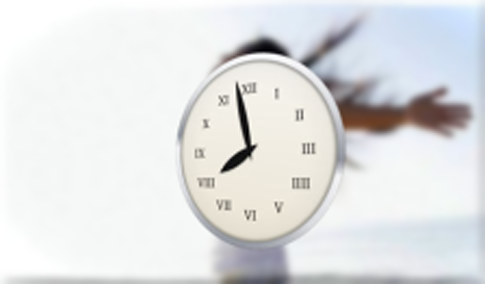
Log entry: 7:58
